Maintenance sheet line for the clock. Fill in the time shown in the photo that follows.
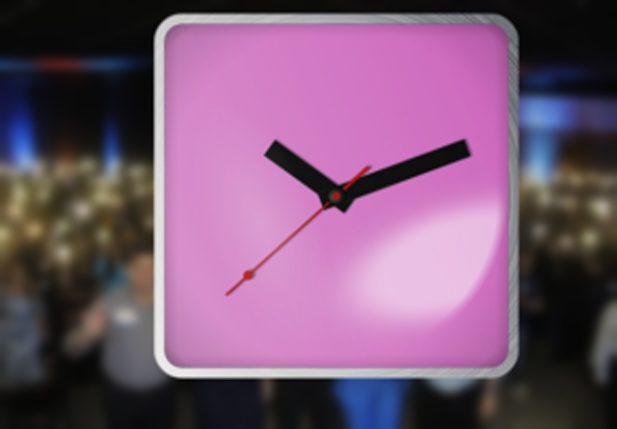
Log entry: 10:11:38
